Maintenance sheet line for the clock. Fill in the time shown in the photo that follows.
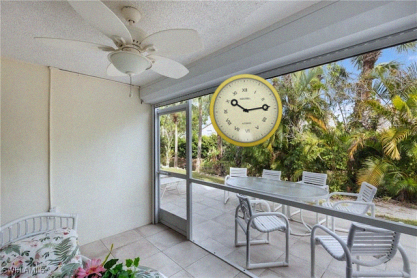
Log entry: 10:14
